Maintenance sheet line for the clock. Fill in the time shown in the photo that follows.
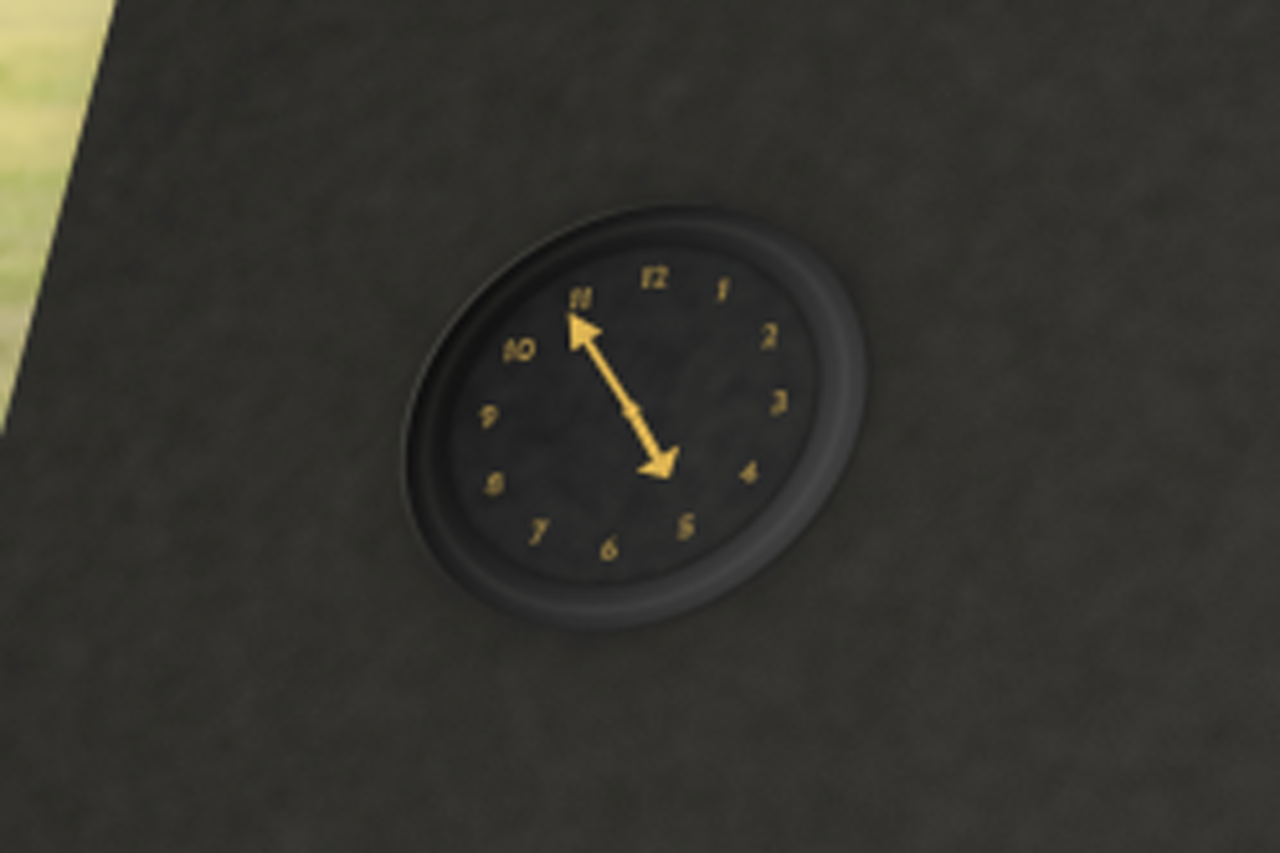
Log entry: 4:54
